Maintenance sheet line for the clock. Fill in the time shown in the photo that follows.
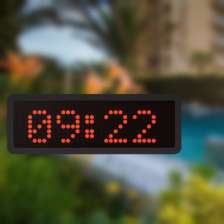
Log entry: 9:22
